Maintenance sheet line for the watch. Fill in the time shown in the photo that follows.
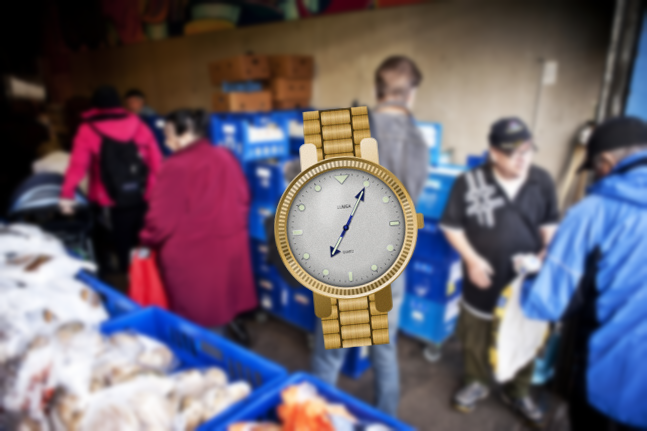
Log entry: 7:05
